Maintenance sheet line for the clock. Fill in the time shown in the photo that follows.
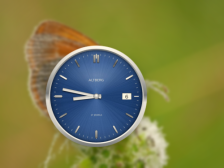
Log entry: 8:47
